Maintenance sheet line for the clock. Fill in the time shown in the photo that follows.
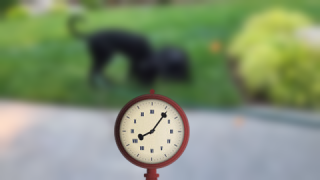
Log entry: 8:06
